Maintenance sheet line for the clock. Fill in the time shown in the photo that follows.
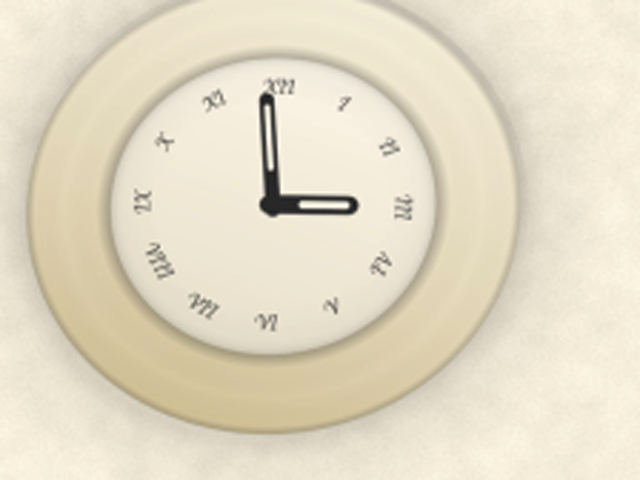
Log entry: 2:59
